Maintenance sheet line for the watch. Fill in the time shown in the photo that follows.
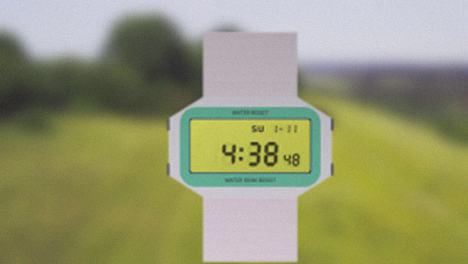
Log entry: 4:38:48
